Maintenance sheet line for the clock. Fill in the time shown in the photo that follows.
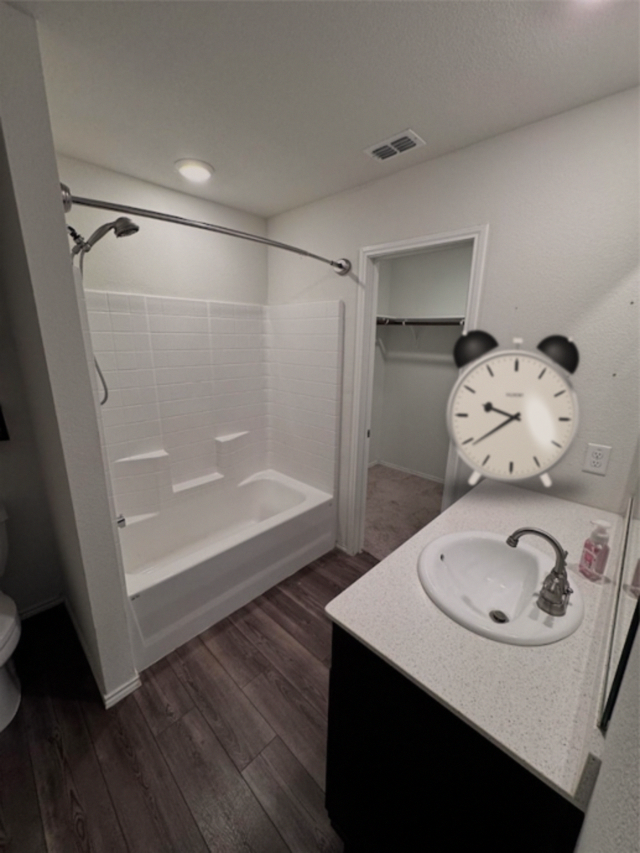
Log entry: 9:39
